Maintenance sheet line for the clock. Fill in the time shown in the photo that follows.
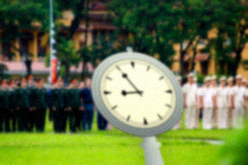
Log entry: 8:55
